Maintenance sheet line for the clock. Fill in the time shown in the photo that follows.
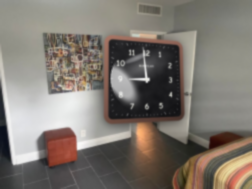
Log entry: 8:59
